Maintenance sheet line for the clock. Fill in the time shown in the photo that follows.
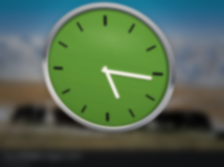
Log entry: 5:16
